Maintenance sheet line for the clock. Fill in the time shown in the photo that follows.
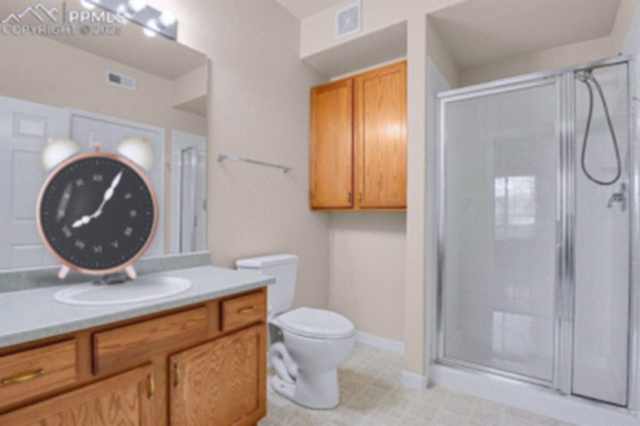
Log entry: 8:05
